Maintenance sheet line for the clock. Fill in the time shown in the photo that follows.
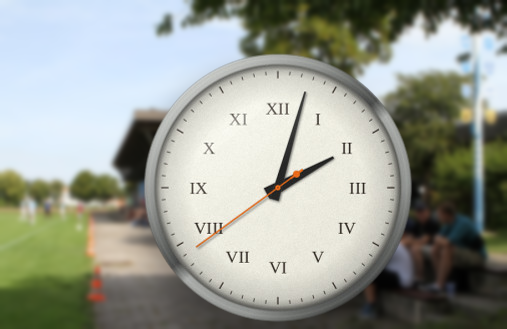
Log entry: 2:02:39
